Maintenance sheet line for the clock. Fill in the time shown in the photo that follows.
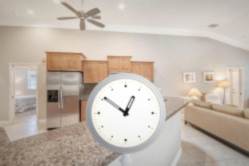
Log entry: 12:51
